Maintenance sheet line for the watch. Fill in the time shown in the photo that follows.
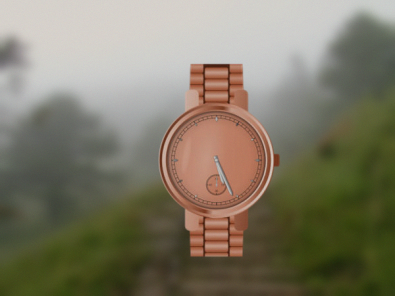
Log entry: 5:26
